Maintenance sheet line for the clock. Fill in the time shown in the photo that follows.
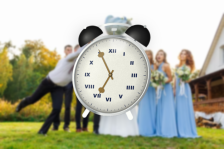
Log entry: 6:55
